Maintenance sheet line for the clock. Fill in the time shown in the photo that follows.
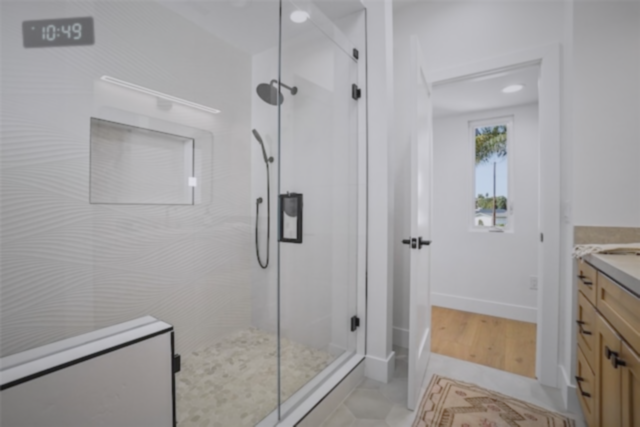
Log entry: 10:49
